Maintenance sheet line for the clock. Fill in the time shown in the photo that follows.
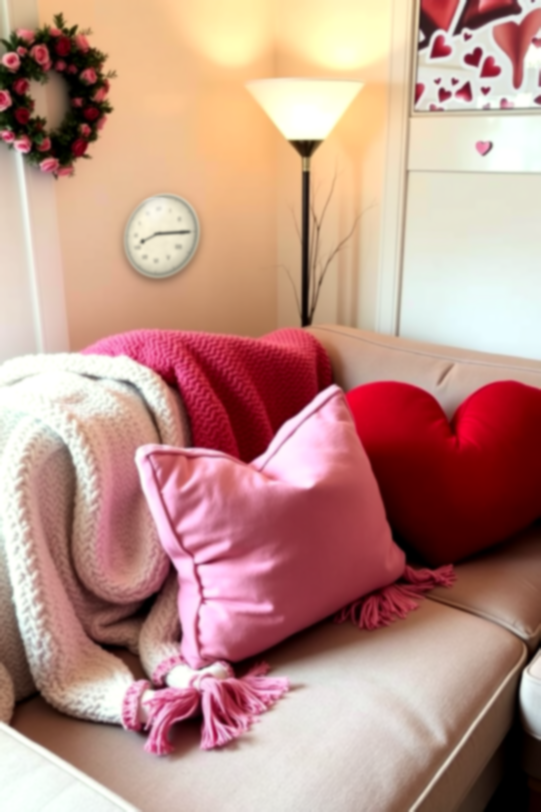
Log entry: 8:15
